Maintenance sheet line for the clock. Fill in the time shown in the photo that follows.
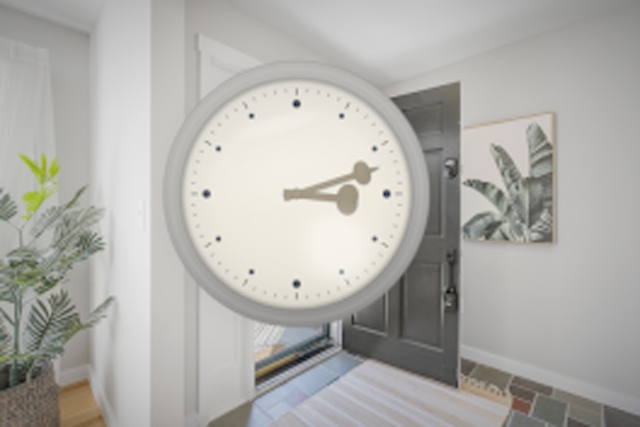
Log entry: 3:12
